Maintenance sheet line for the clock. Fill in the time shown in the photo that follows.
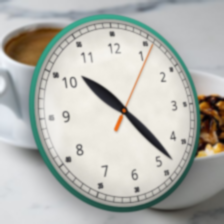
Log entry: 10:23:06
